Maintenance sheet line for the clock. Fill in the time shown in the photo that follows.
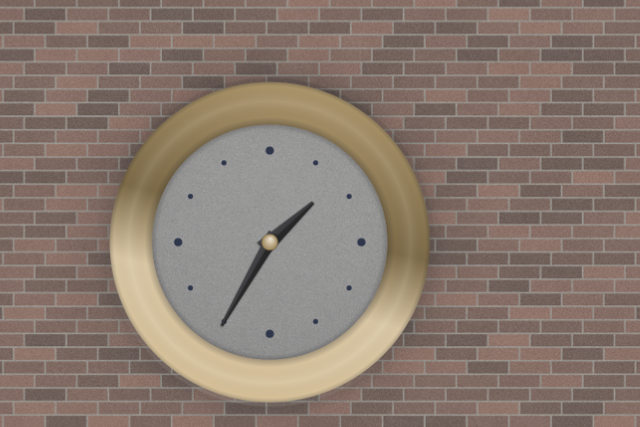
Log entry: 1:35
